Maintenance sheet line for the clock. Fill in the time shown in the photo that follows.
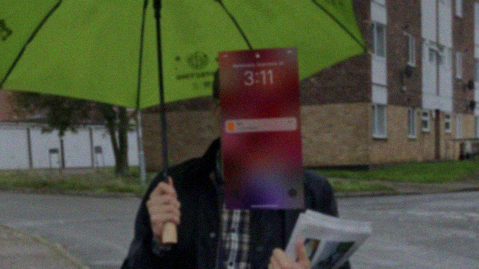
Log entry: 3:11
